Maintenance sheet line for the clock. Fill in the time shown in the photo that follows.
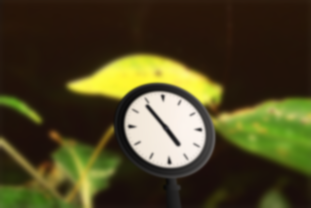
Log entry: 4:54
